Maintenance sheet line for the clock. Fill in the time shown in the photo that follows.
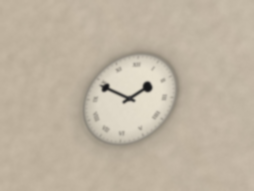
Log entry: 1:49
